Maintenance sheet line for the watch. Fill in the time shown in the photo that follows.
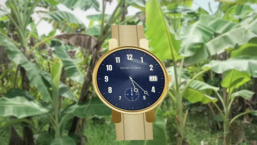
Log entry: 5:23
